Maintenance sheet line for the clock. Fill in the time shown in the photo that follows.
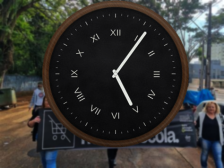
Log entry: 5:06
